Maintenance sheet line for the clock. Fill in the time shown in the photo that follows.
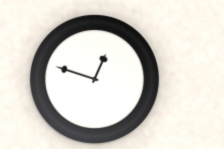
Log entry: 12:48
